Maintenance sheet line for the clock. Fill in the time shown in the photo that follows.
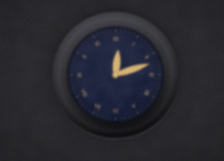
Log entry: 12:12
